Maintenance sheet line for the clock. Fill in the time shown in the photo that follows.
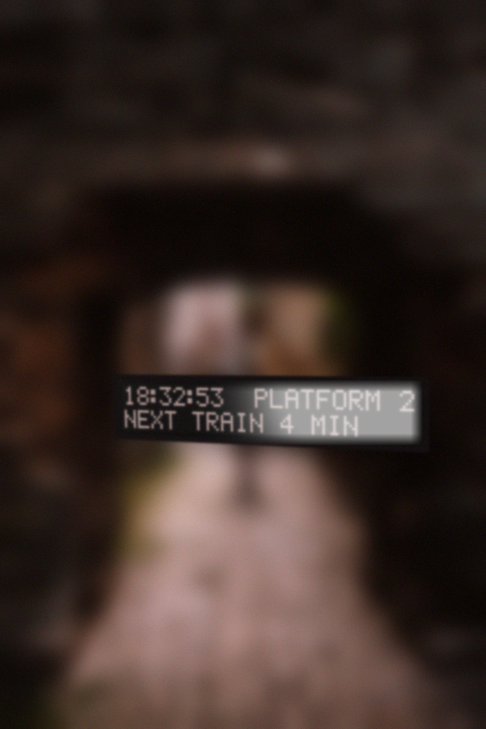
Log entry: 18:32:53
